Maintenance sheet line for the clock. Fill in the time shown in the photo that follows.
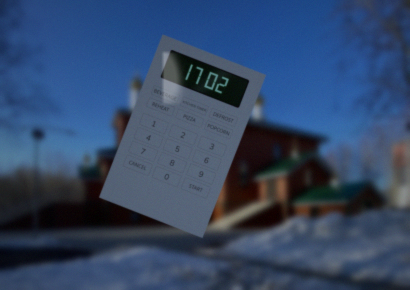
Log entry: 17:02
